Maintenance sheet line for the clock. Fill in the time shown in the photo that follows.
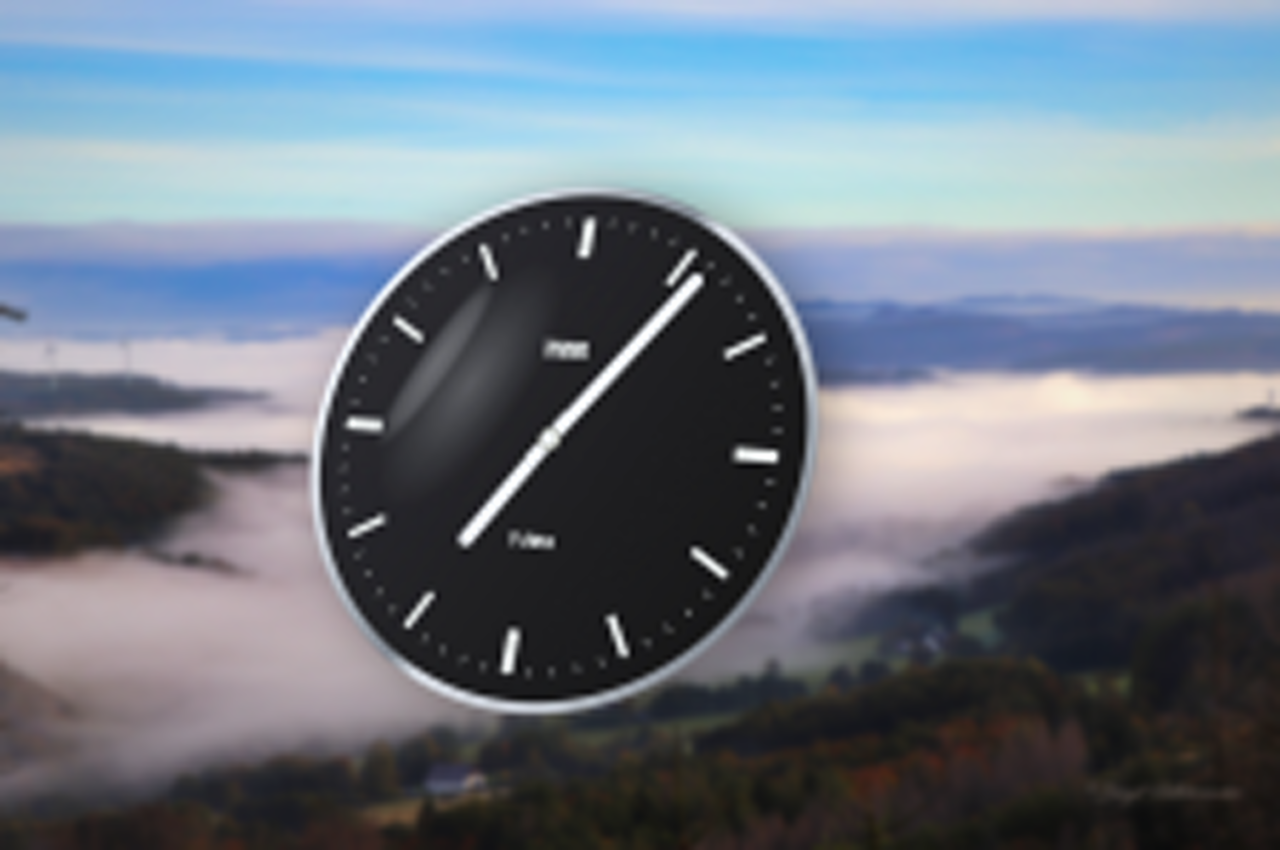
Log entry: 7:06
